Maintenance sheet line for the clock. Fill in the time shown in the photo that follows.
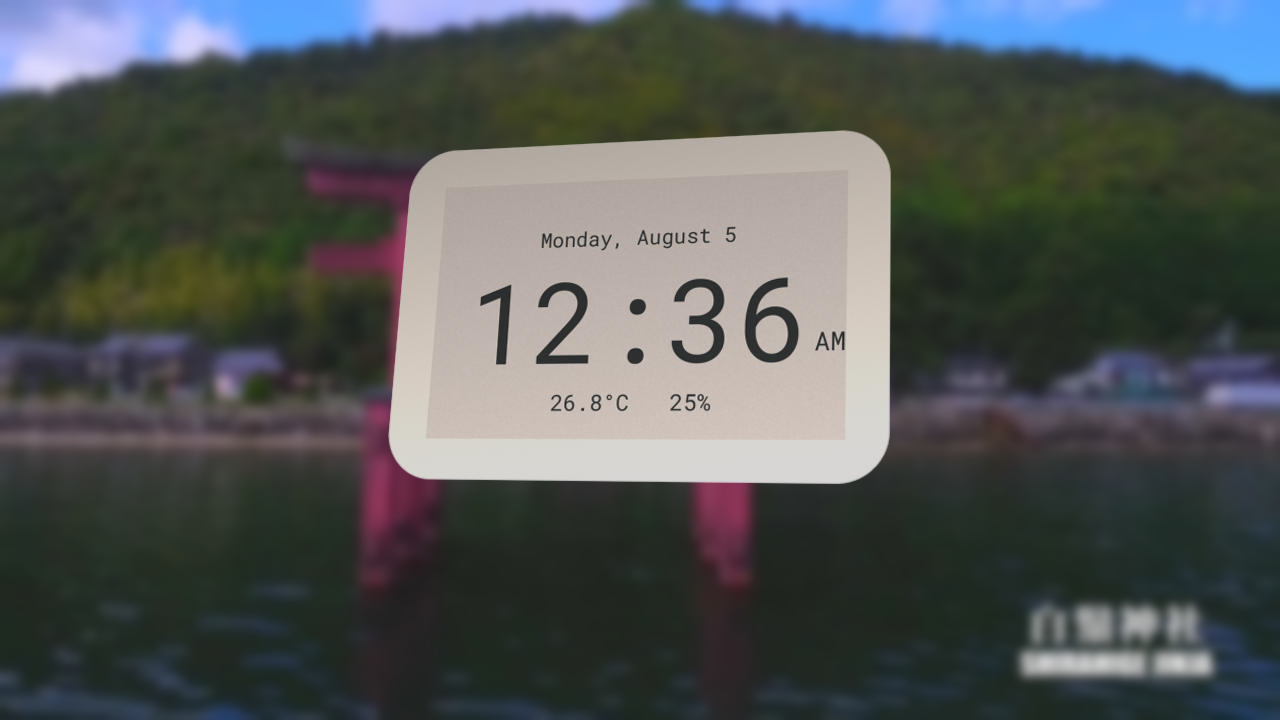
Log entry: 12:36
